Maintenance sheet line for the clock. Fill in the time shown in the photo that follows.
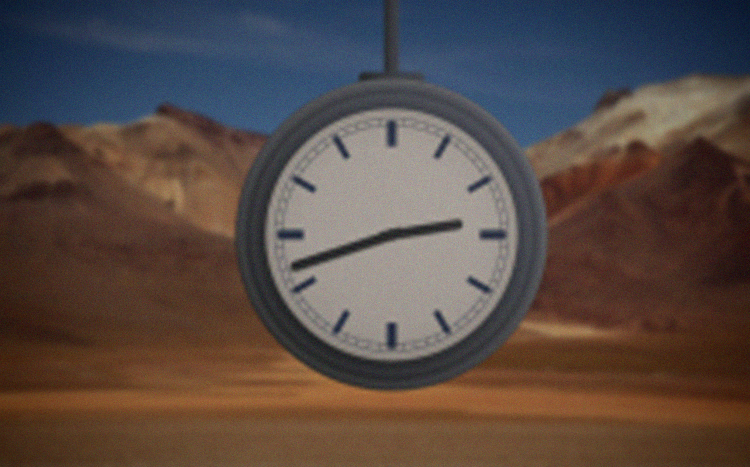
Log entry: 2:42
